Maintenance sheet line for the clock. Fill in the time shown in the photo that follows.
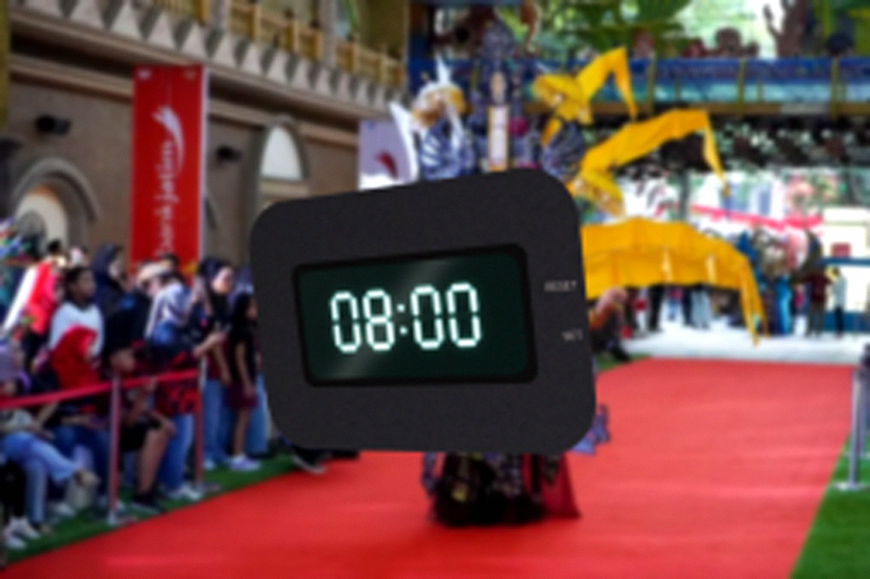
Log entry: 8:00
